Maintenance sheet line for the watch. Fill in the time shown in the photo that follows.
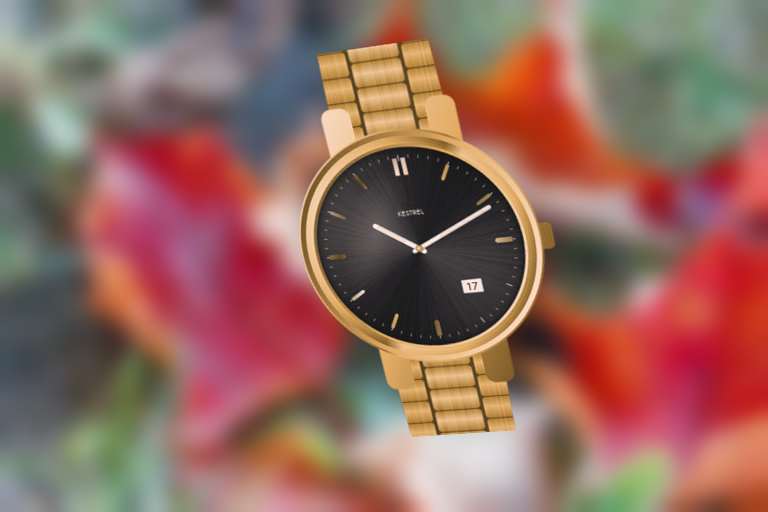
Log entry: 10:11
